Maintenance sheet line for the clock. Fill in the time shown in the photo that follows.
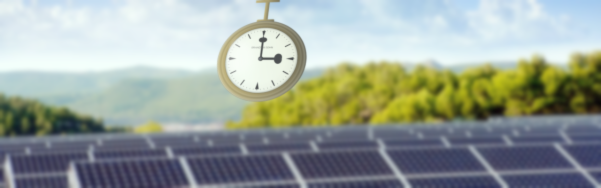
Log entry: 3:00
